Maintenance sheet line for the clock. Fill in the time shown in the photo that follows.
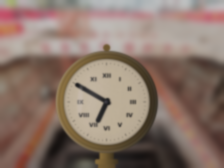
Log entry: 6:50
